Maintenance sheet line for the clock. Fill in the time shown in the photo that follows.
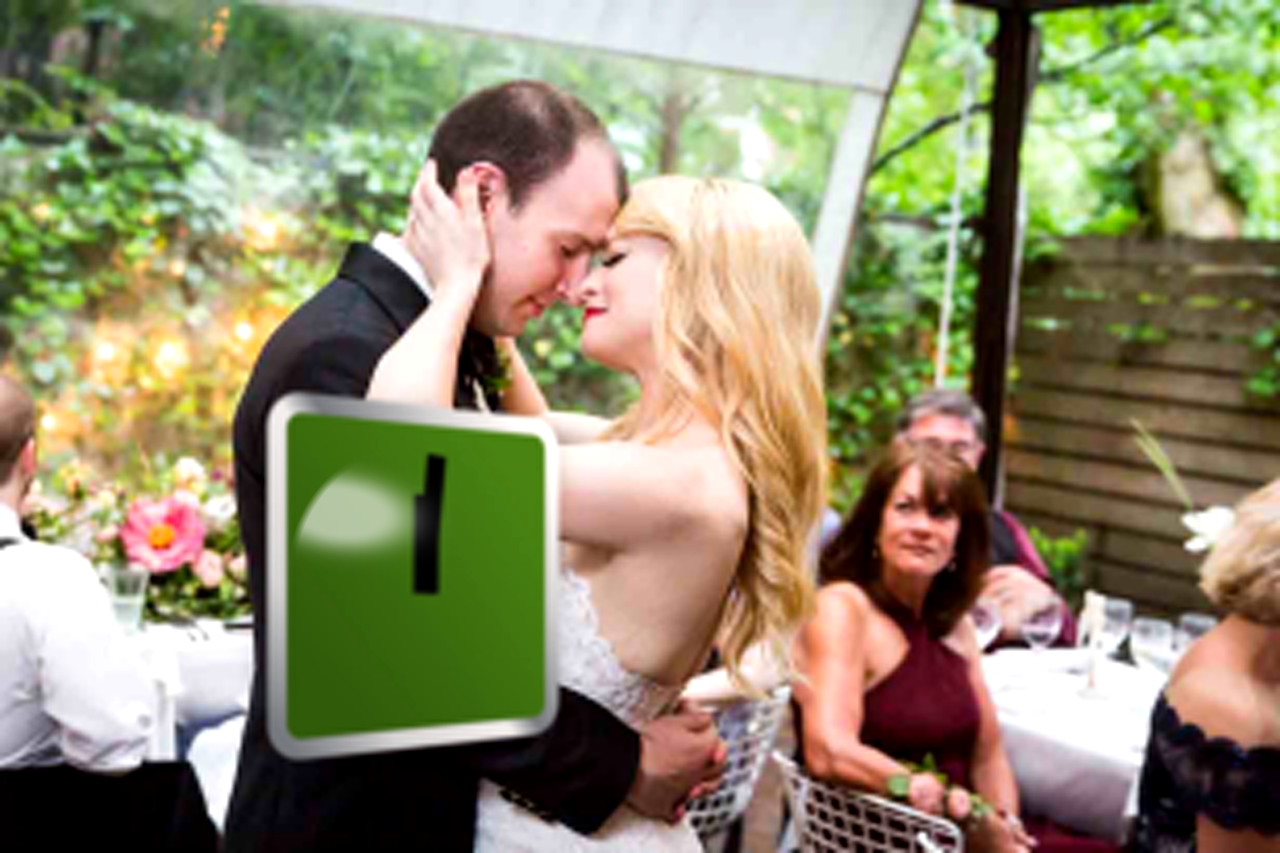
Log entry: 12:01
